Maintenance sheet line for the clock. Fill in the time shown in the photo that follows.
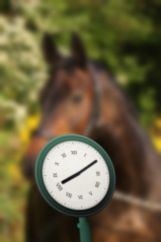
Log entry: 8:10
